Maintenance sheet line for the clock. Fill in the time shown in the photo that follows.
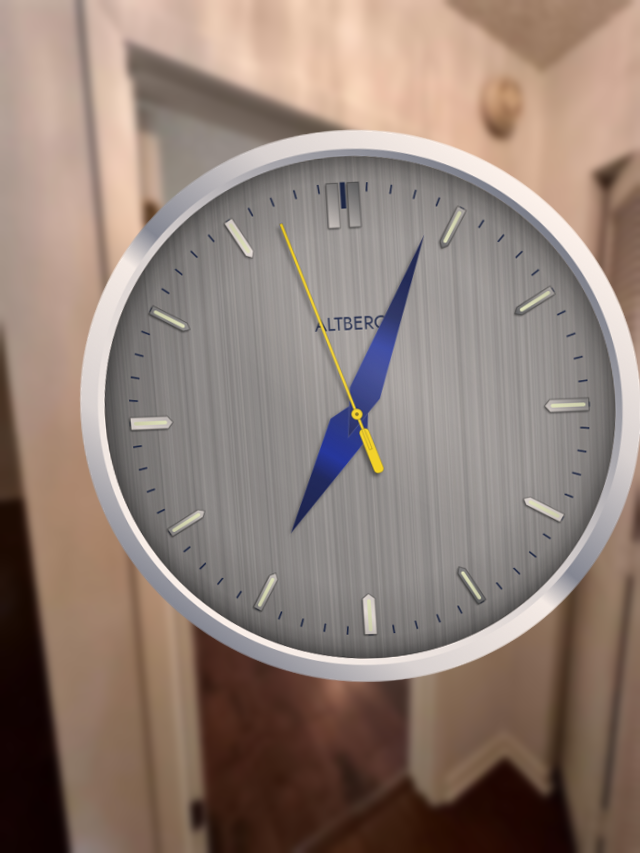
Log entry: 7:03:57
